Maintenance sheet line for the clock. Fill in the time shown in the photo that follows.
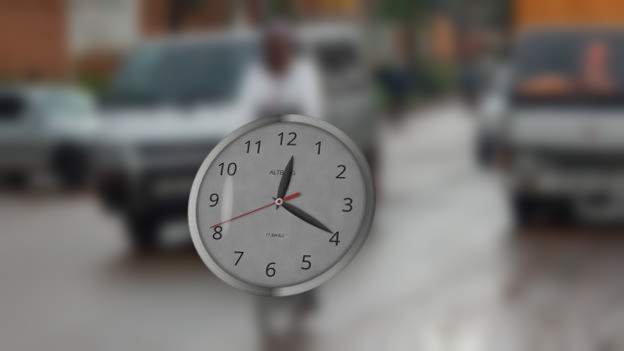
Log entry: 12:19:41
